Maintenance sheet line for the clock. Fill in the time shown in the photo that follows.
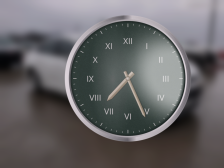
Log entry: 7:26
